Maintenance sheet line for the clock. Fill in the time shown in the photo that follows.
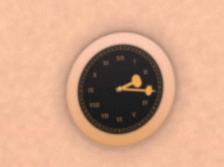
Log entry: 2:16
